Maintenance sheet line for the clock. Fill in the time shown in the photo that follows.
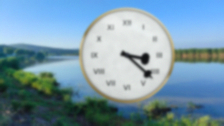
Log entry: 3:22
